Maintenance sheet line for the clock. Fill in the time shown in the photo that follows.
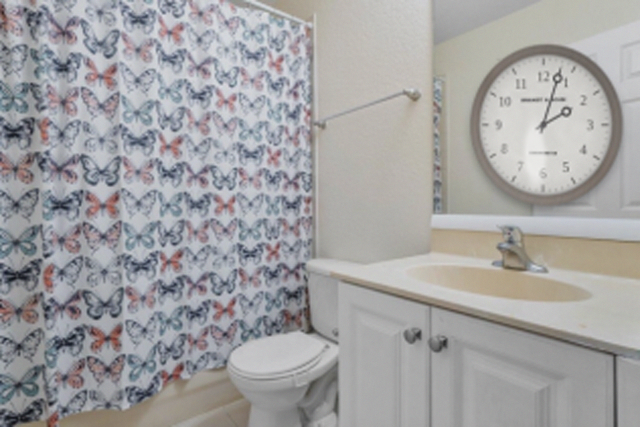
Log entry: 2:03
